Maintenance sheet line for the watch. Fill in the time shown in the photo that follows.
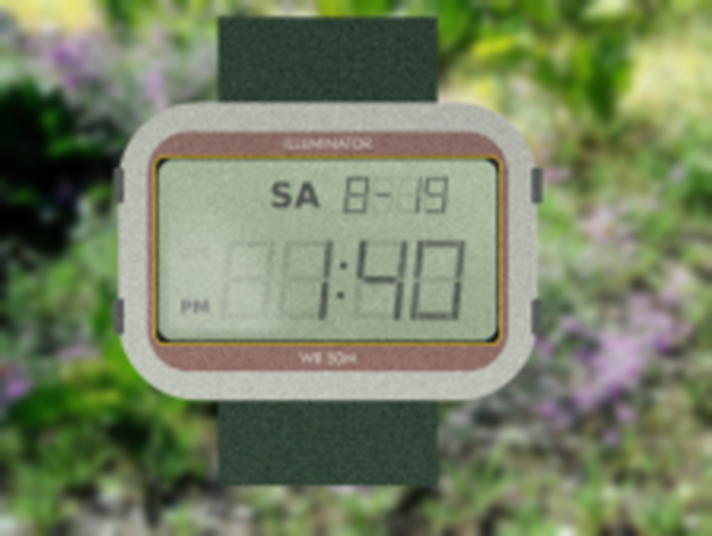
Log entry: 1:40
